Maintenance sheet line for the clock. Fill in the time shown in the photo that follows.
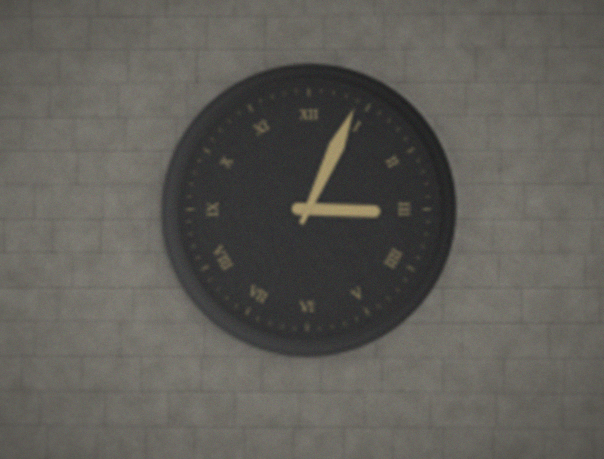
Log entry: 3:04
